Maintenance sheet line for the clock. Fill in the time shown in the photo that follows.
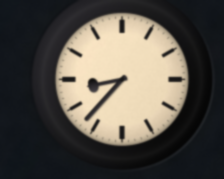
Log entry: 8:37
